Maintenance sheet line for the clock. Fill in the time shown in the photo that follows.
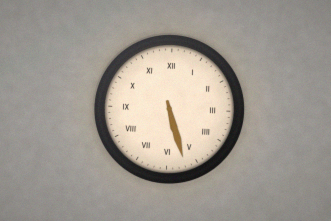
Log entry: 5:27
